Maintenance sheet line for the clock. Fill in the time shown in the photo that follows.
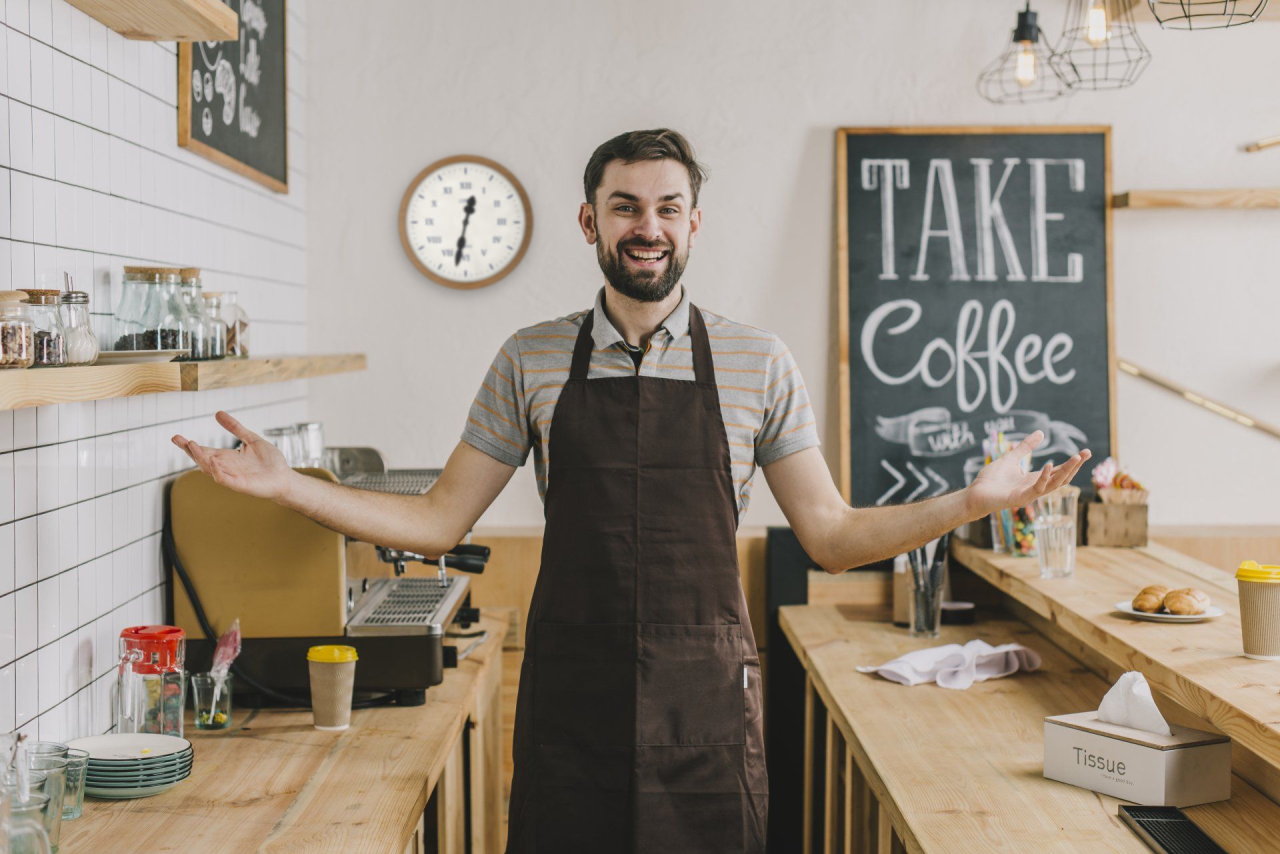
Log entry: 12:32
